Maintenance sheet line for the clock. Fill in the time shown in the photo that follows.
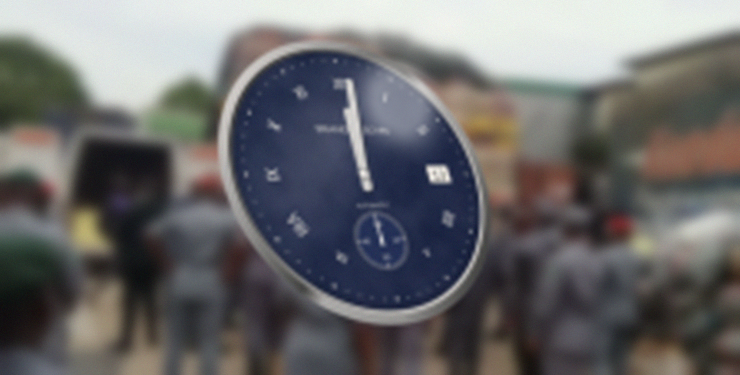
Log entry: 12:01
